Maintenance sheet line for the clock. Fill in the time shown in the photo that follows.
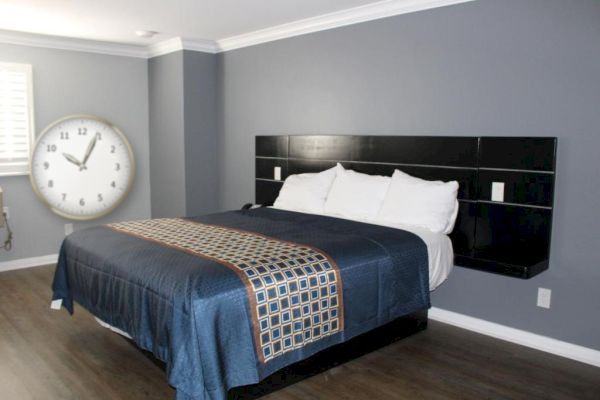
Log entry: 10:04
